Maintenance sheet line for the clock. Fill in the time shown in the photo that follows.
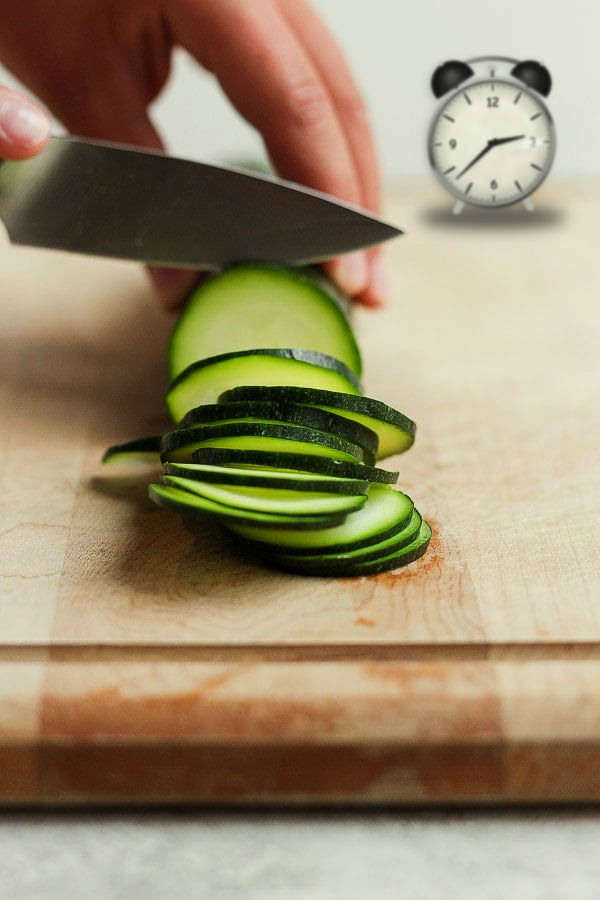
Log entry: 2:38
